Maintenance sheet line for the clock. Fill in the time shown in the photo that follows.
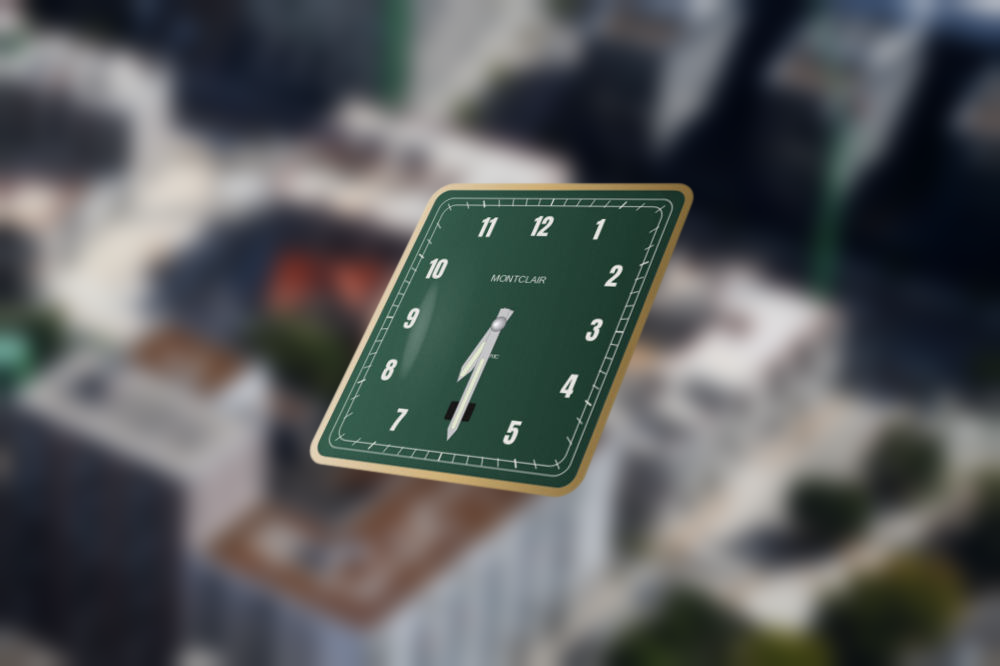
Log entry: 6:30
